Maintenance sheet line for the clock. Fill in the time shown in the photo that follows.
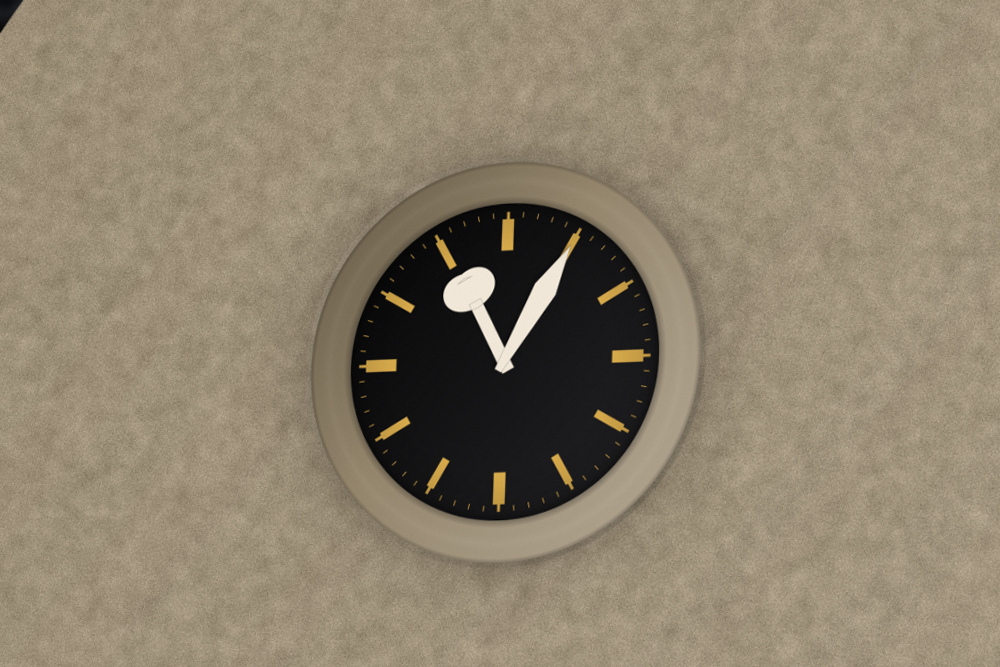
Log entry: 11:05
